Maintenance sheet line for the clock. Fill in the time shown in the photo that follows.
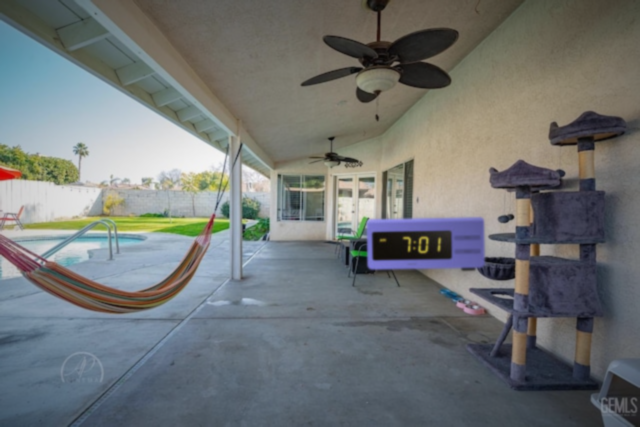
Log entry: 7:01
